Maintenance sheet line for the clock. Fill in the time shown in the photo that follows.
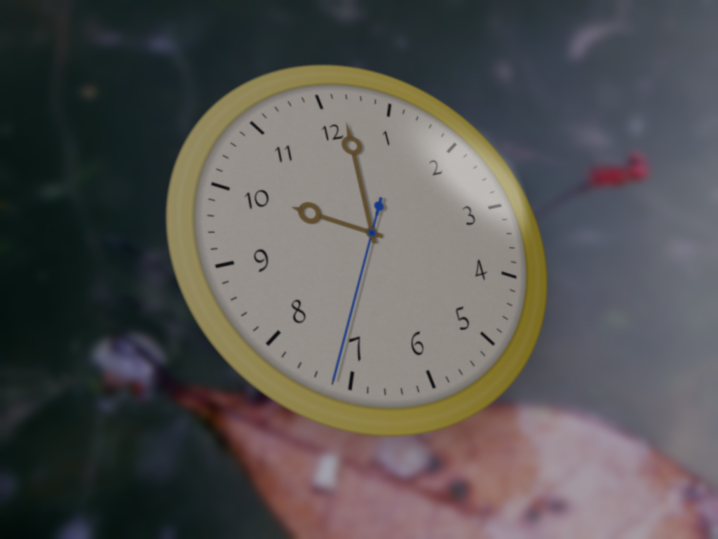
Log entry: 10:01:36
